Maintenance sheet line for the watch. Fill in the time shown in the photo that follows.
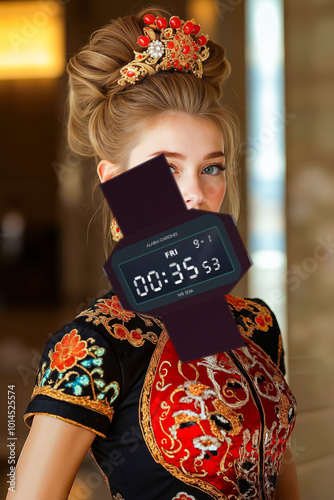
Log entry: 0:35:53
